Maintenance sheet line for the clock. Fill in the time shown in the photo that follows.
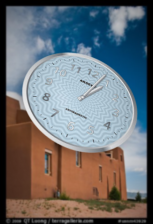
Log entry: 1:03
